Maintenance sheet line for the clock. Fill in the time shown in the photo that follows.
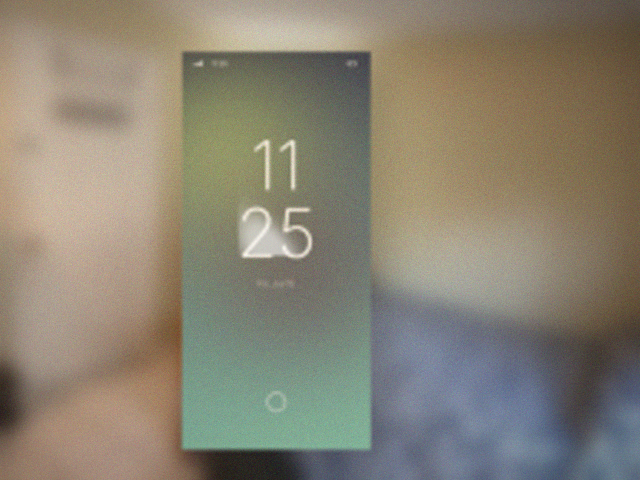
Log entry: 11:25
